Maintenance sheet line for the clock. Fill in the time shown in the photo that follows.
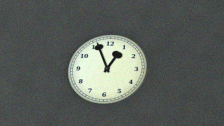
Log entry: 12:56
